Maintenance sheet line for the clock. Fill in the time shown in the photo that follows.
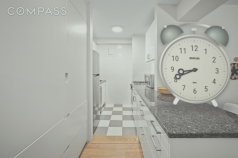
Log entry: 8:41
